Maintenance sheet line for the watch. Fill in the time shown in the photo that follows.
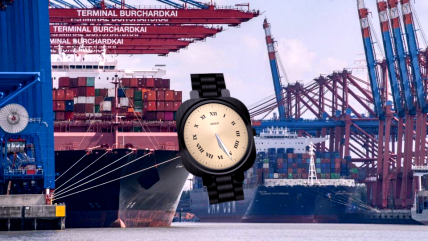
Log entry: 5:26
